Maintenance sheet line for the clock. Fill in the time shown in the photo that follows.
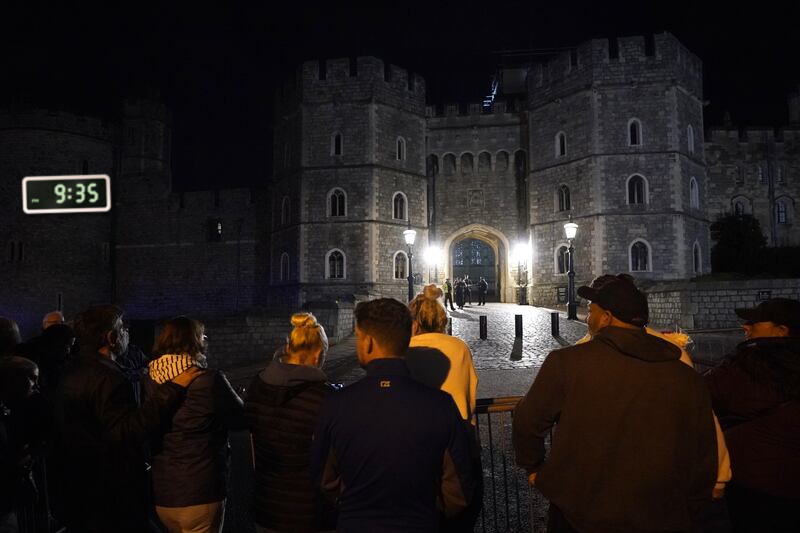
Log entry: 9:35
